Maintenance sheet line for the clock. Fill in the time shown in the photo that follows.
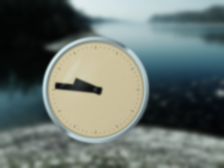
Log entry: 9:46
